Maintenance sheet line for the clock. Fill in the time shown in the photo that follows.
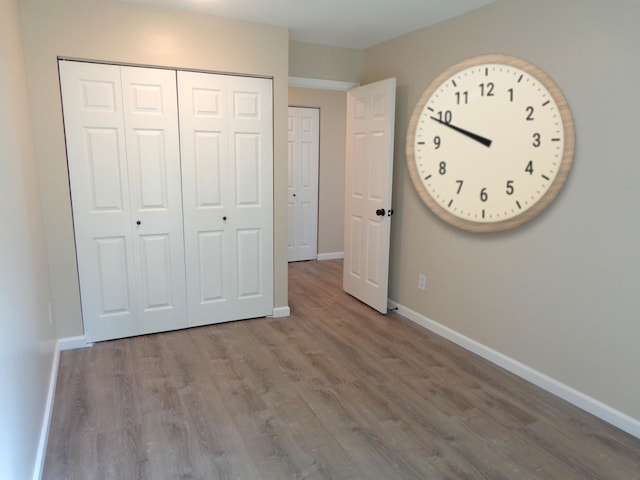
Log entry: 9:49
